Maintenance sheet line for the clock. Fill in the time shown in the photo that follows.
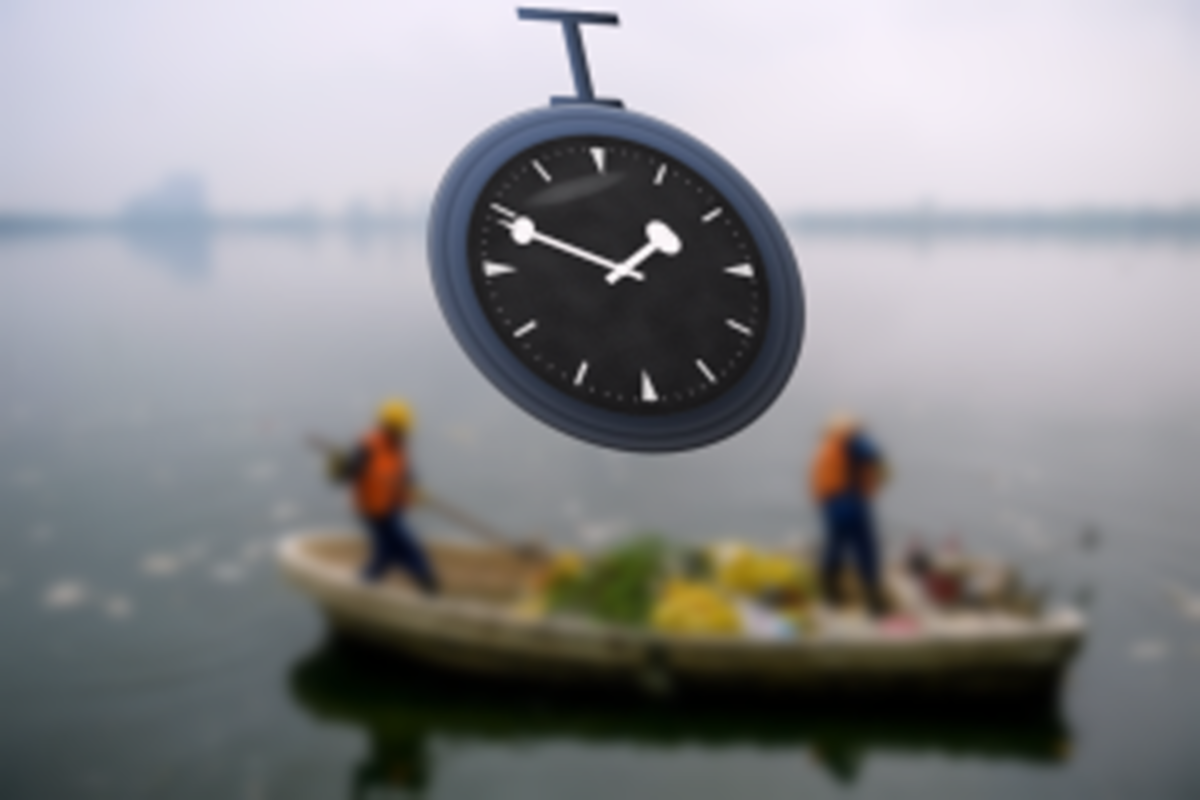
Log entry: 1:49
